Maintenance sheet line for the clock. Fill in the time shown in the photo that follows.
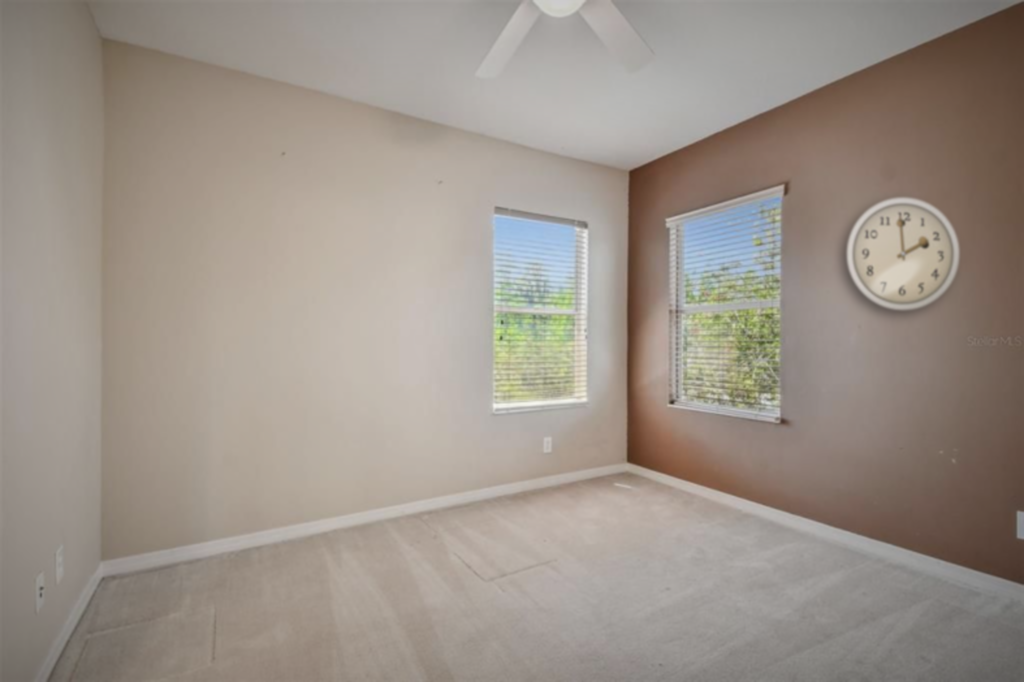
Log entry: 1:59
